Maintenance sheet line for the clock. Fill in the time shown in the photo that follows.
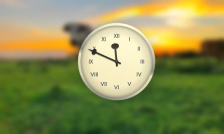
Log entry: 11:49
